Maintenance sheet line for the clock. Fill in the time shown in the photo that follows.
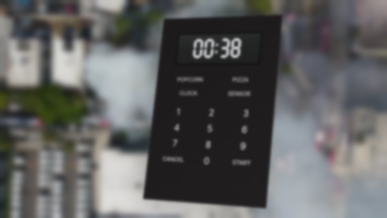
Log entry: 0:38
